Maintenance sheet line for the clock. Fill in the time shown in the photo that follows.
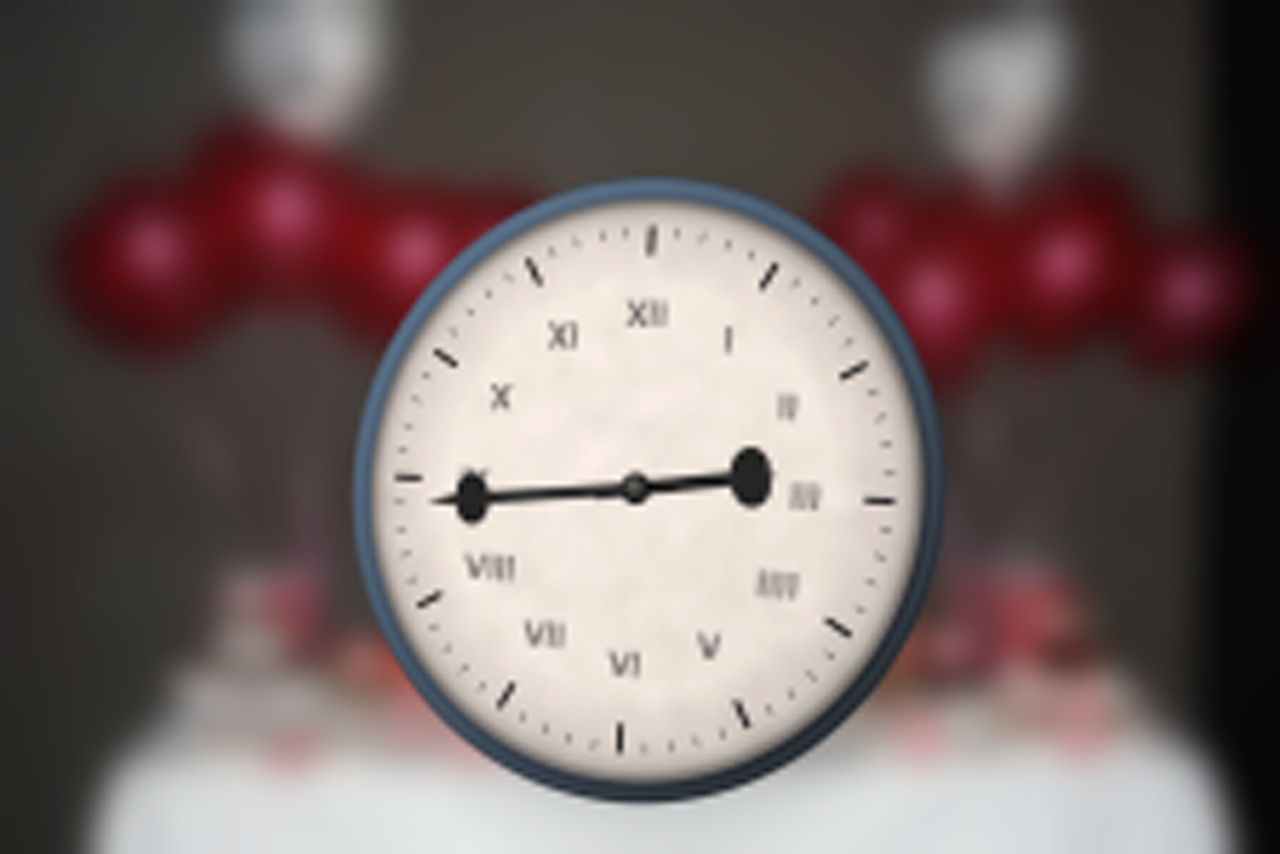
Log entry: 2:44
